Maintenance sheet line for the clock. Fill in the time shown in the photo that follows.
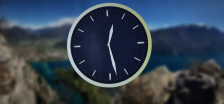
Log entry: 12:28
